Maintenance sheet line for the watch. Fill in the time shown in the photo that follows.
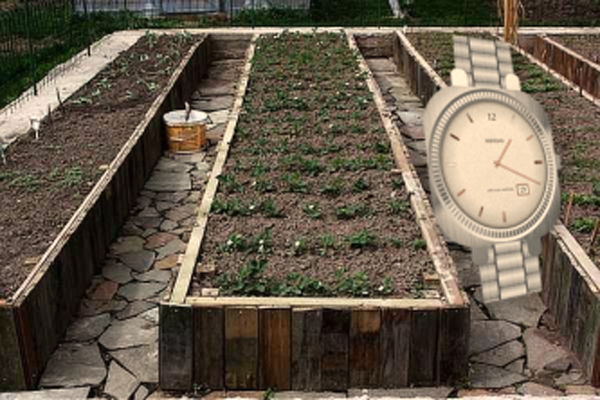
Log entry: 1:19
